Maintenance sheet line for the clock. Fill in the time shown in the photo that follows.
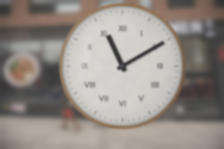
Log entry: 11:10
